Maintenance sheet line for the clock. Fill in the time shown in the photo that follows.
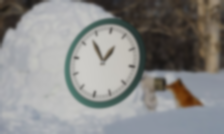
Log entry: 12:53
